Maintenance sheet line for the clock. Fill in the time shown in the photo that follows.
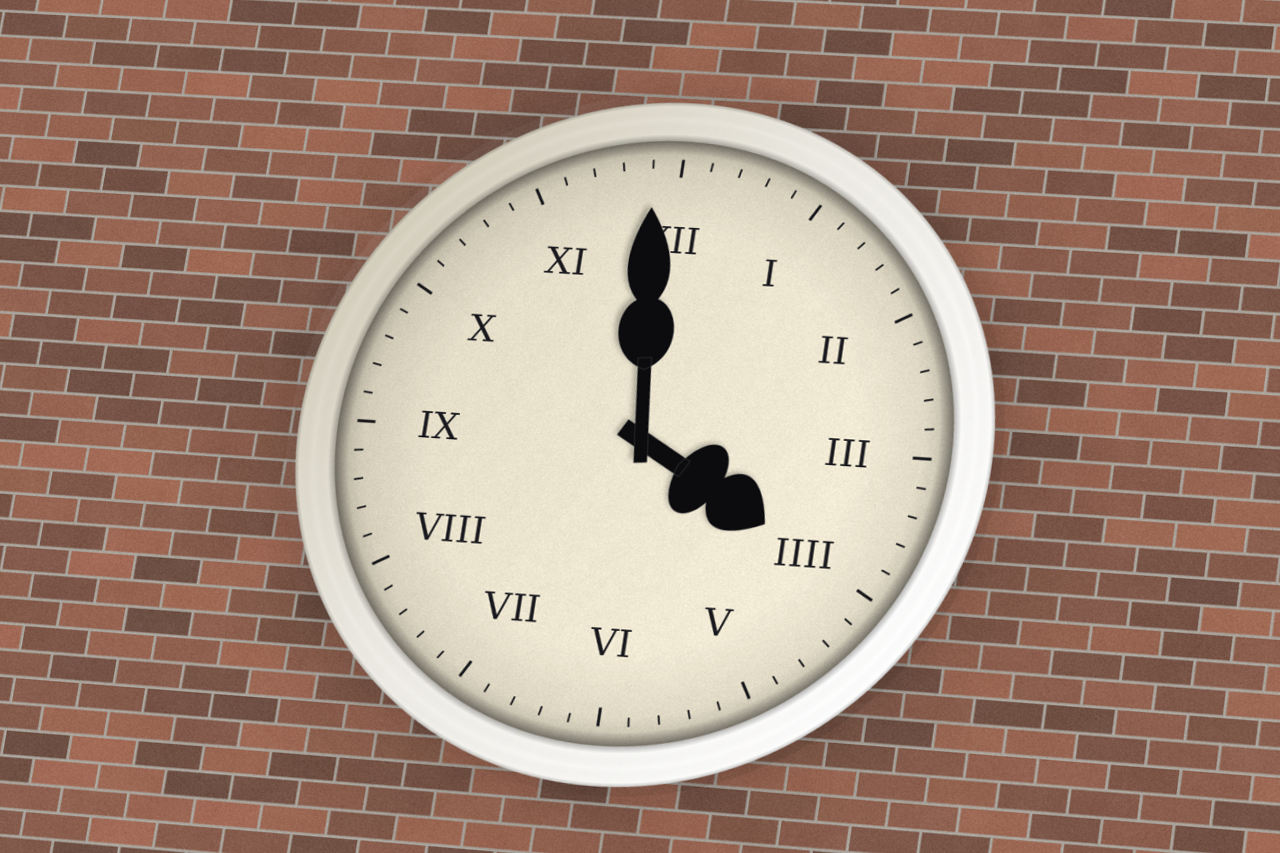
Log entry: 3:59
